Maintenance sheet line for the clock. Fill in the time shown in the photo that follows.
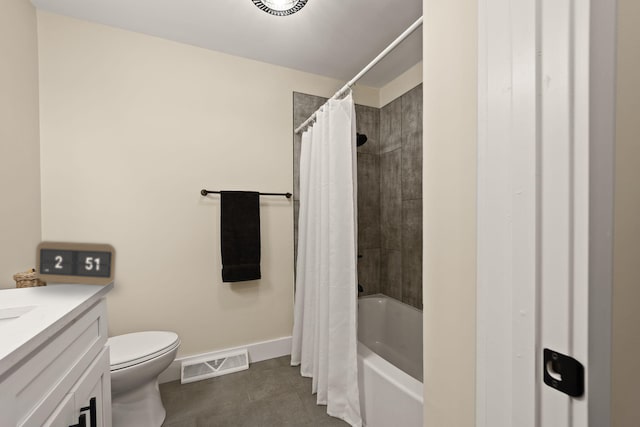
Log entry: 2:51
